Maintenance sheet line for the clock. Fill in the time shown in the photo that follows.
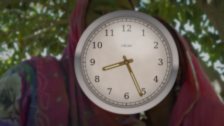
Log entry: 8:26
